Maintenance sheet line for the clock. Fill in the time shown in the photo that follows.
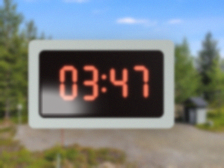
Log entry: 3:47
